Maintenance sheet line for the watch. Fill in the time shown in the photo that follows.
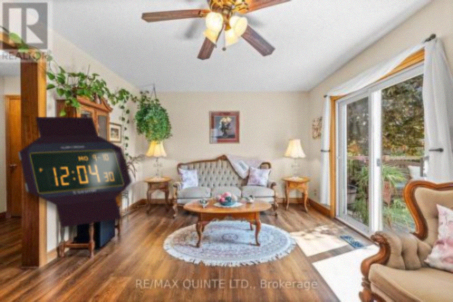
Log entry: 12:04
